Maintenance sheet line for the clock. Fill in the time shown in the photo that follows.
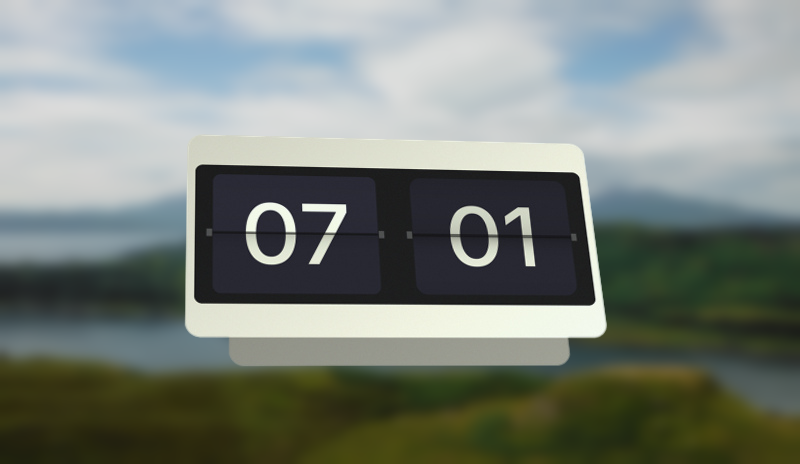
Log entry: 7:01
